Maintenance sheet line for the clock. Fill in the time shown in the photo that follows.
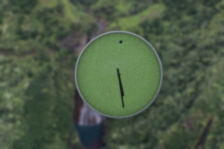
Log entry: 5:28
